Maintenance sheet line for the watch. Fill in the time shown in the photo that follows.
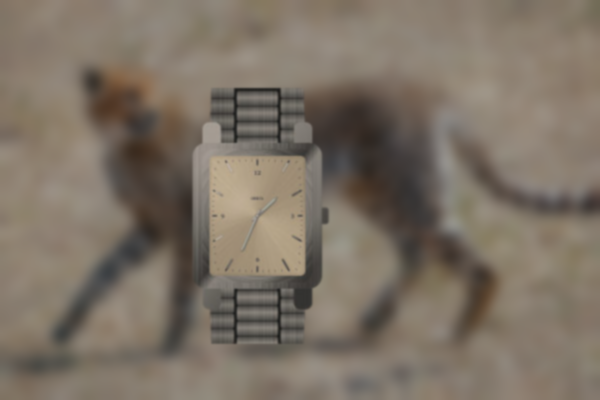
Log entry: 1:34
